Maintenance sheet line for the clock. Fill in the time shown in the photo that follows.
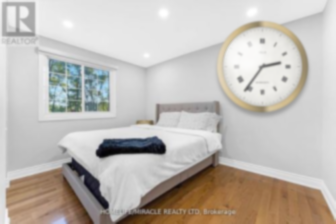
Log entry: 2:36
